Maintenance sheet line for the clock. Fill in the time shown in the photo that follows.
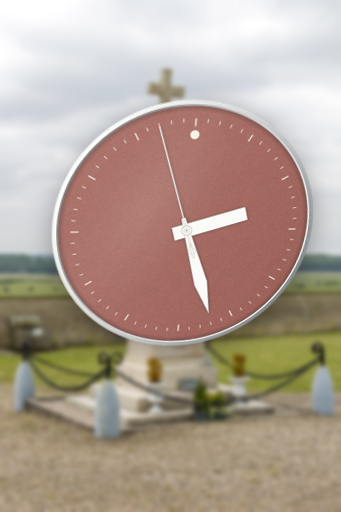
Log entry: 2:26:57
